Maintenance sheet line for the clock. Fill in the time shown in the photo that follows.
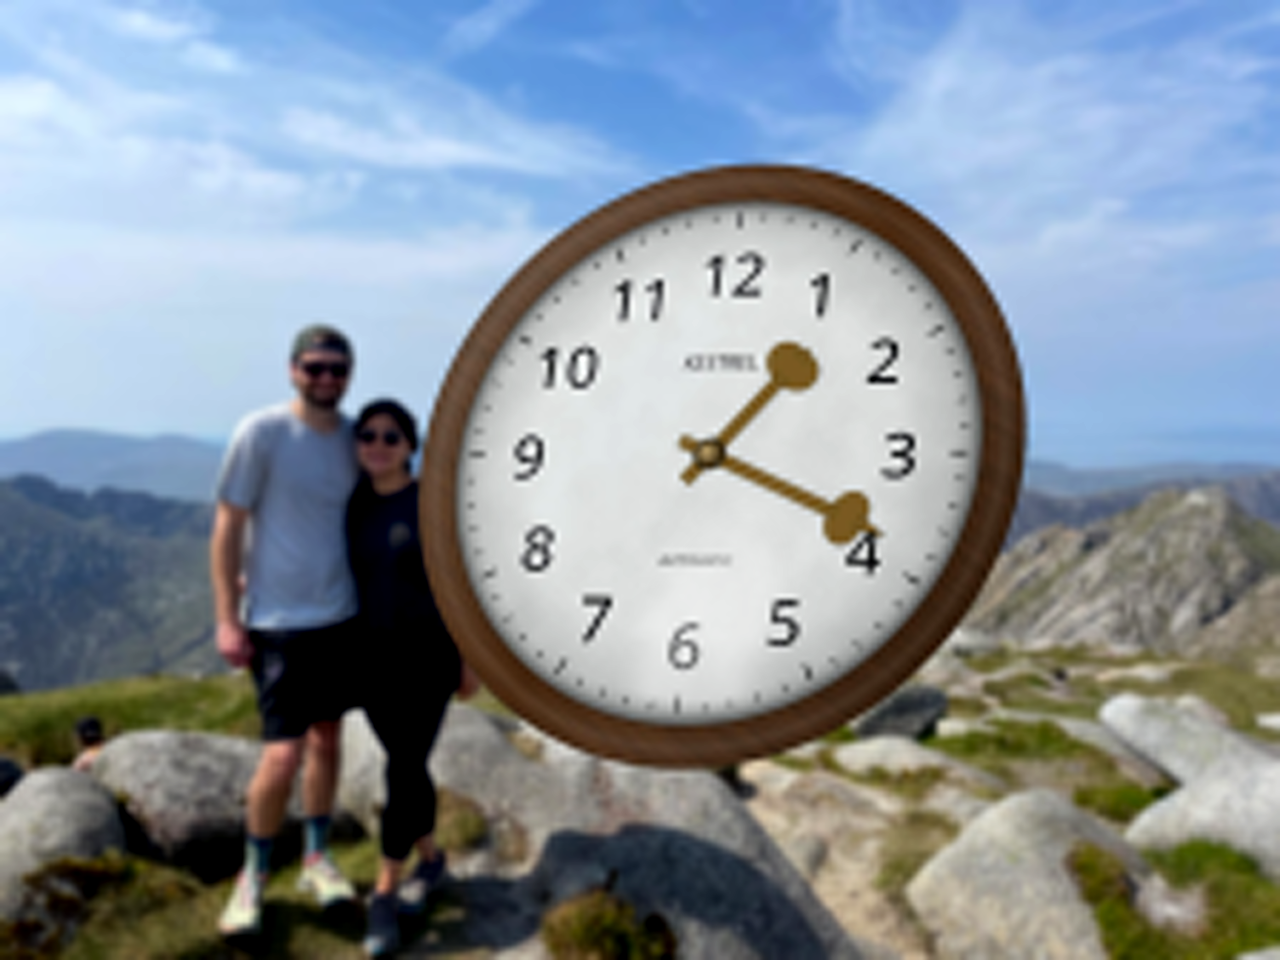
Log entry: 1:19
